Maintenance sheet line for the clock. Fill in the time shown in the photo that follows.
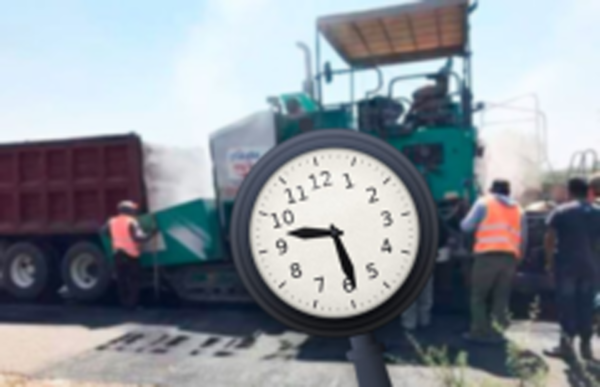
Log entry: 9:29
